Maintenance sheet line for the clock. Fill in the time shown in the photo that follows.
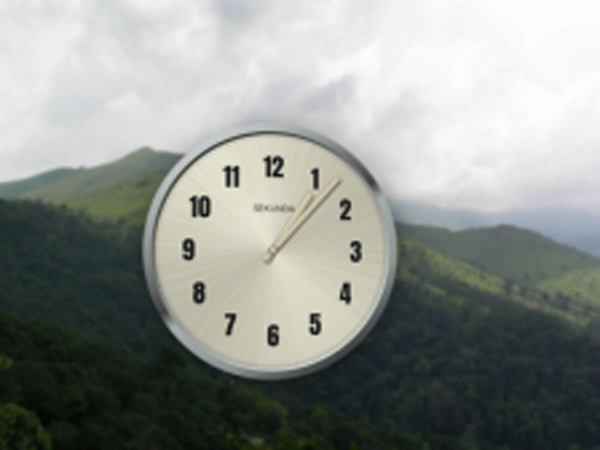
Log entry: 1:07
